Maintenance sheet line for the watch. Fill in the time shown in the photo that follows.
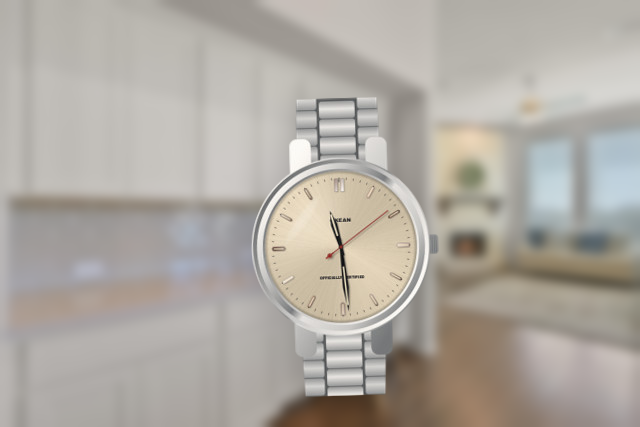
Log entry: 11:29:09
